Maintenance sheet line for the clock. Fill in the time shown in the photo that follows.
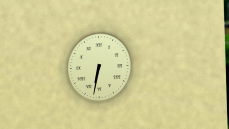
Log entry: 6:32
